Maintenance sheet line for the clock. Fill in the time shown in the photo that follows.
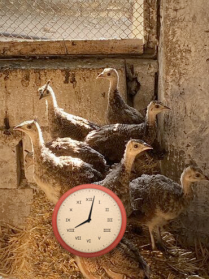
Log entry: 8:02
